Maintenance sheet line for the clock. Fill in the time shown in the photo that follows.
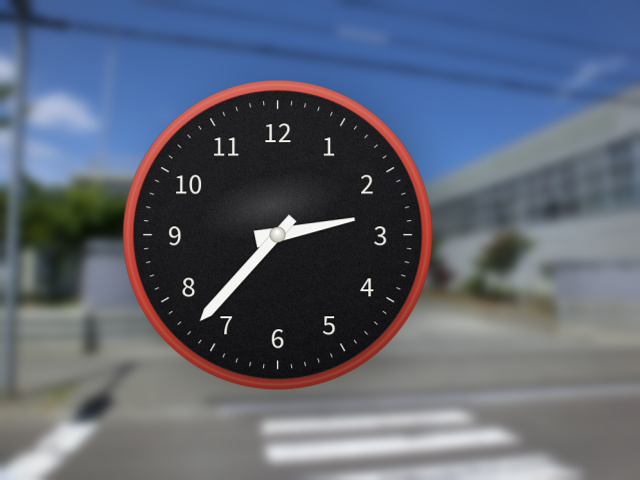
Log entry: 2:37
